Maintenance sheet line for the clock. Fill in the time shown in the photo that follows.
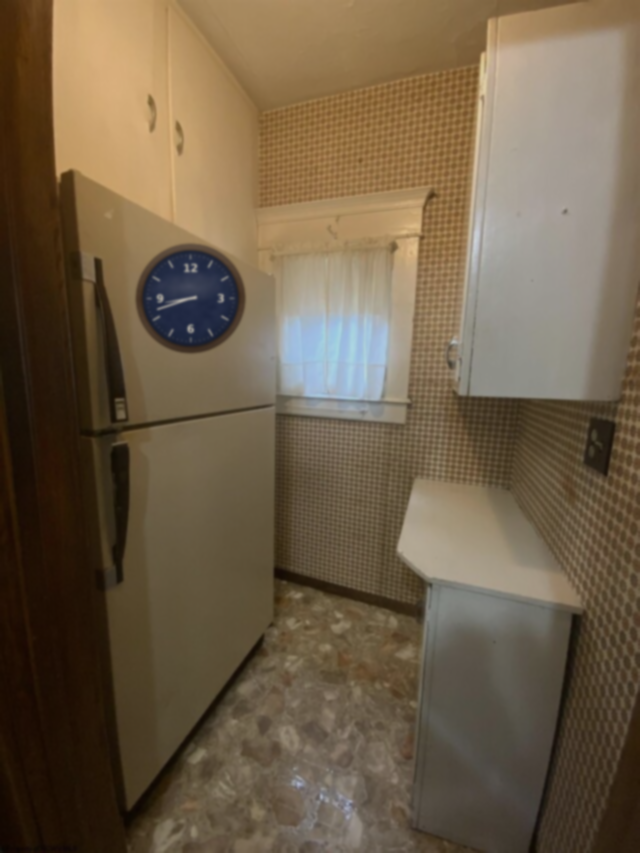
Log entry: 8:42
